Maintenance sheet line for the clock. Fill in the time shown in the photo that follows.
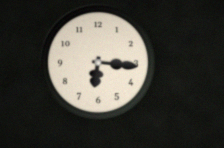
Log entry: 6:16
